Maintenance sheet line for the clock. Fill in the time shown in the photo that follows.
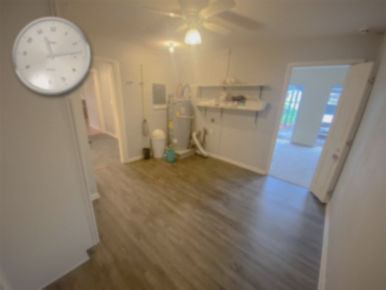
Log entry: 11:13
